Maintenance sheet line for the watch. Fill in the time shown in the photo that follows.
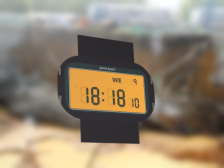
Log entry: 18:18:10
